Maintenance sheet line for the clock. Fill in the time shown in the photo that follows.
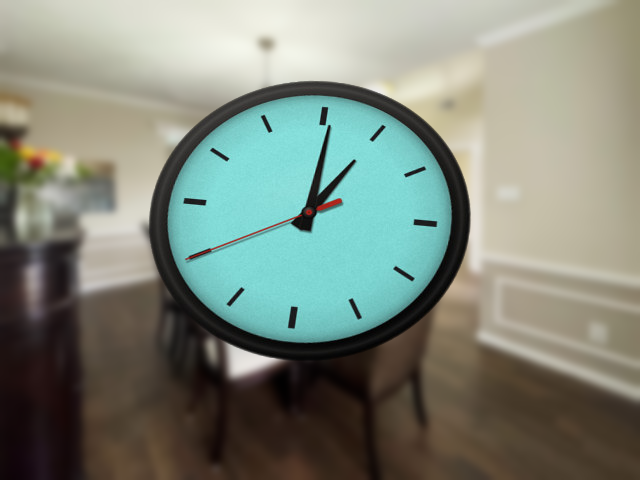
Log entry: 1:00:40
